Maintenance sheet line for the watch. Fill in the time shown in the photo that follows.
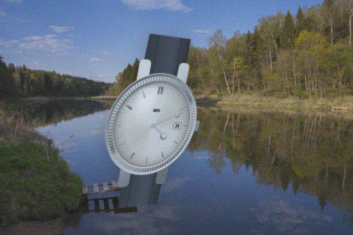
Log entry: 4:11
